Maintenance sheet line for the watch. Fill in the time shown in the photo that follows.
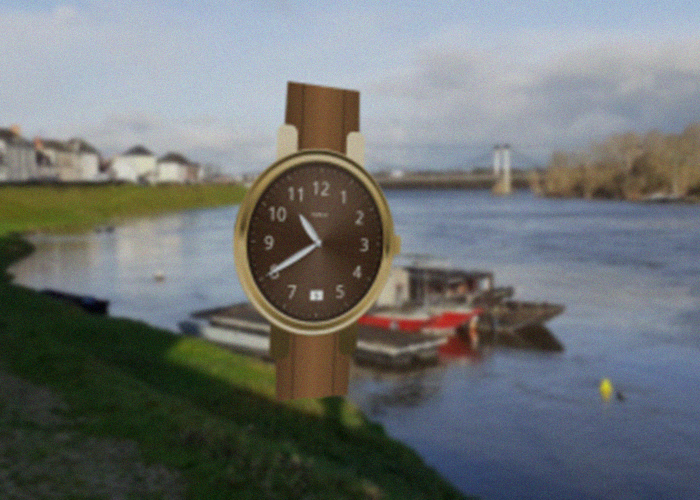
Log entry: 10:40
